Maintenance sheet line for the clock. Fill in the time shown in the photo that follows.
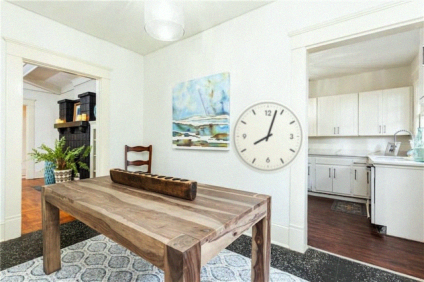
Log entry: 8:03
